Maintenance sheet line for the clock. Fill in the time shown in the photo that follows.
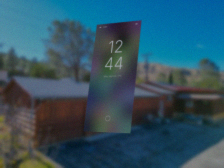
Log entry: 12:44
